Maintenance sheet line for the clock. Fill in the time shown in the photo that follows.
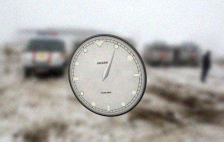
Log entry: 1:05
